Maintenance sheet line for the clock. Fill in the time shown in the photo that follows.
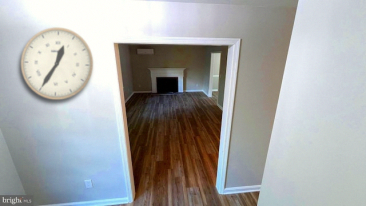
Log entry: 12:35
